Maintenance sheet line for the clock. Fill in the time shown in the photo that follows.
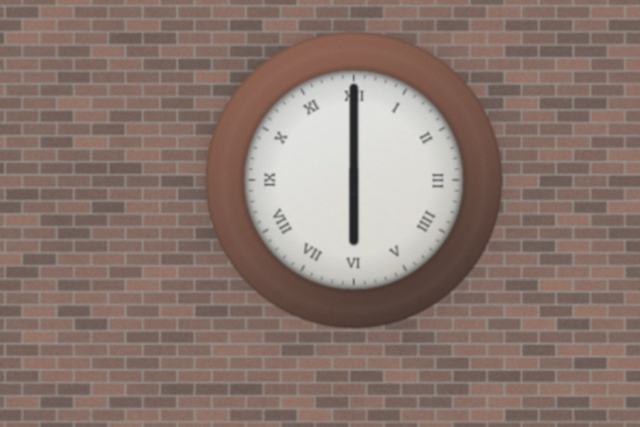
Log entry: 6:00
